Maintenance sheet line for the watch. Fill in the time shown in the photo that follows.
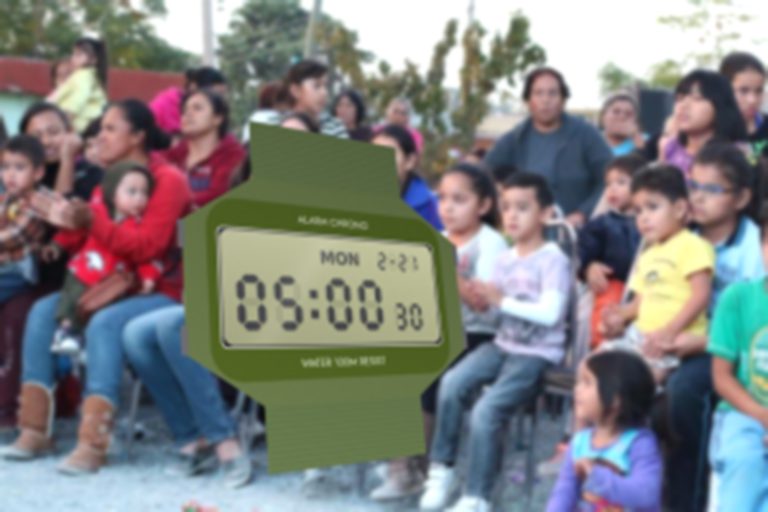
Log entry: 5:00:30
